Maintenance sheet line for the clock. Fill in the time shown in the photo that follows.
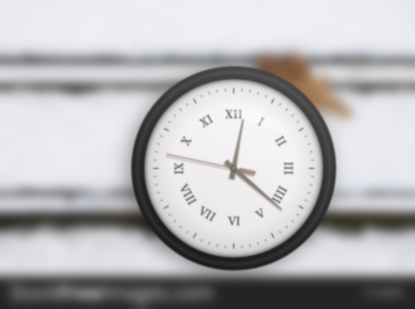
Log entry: 12:21:47
